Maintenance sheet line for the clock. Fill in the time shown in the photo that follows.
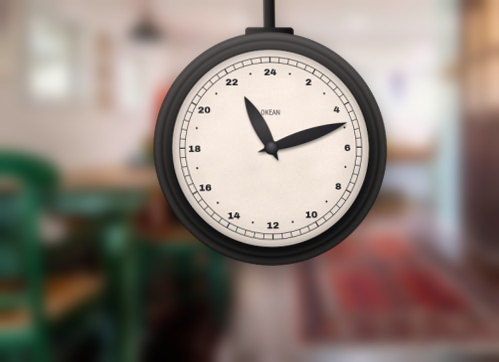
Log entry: 22:12
